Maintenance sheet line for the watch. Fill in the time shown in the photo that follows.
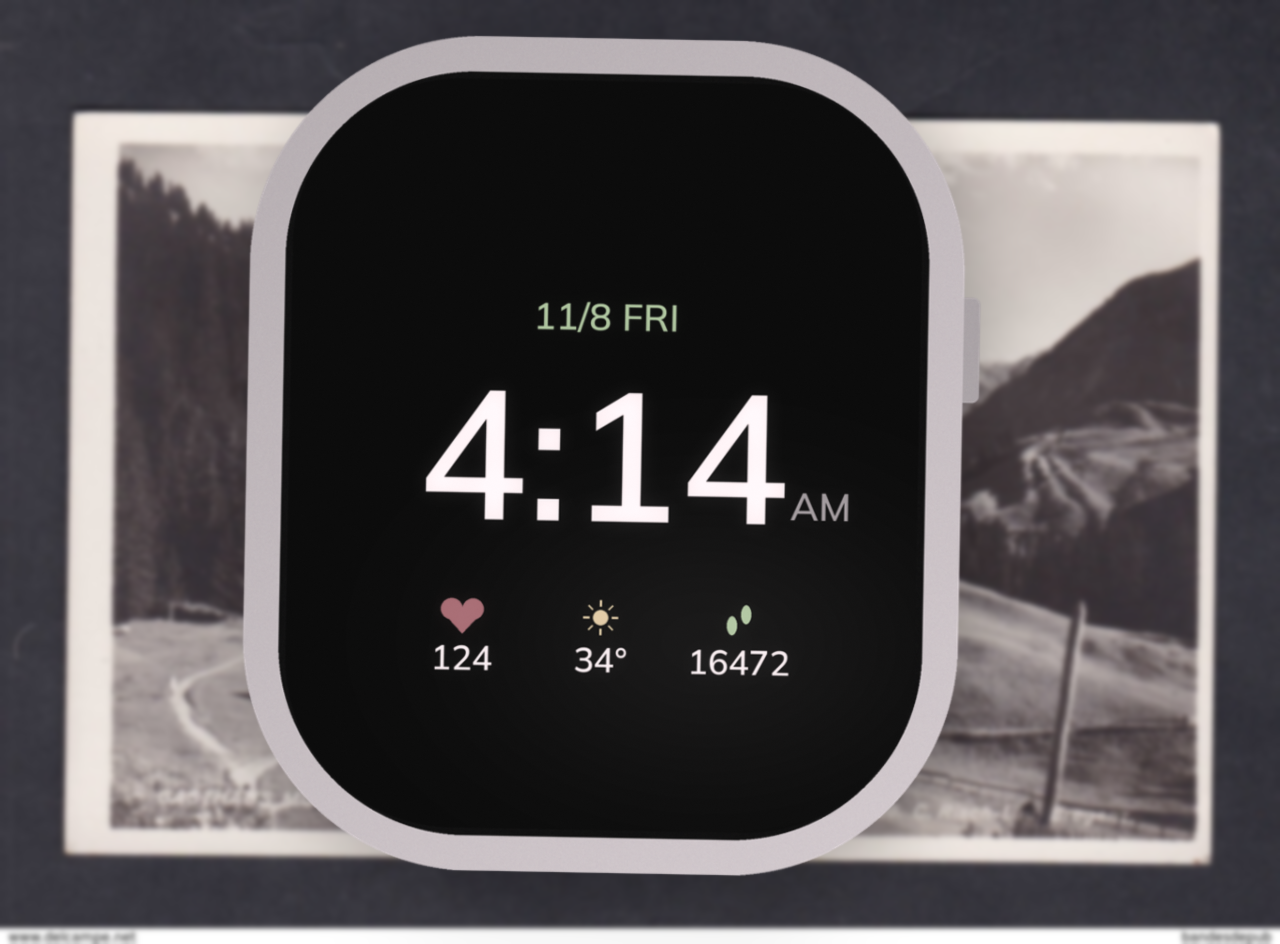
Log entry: 4:14
